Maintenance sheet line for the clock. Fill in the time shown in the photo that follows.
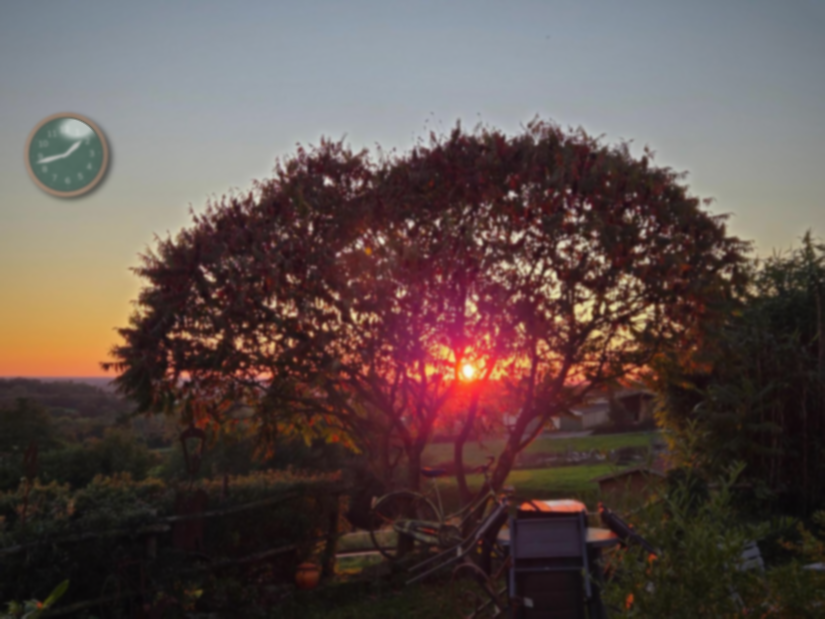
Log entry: 1:43
